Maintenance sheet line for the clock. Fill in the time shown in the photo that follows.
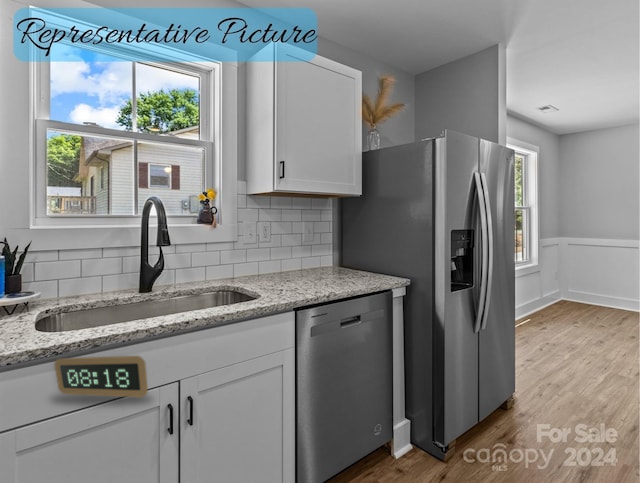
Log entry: 8:18
